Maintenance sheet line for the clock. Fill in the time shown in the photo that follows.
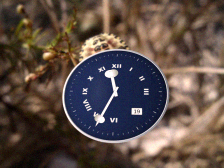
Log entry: 11:34
